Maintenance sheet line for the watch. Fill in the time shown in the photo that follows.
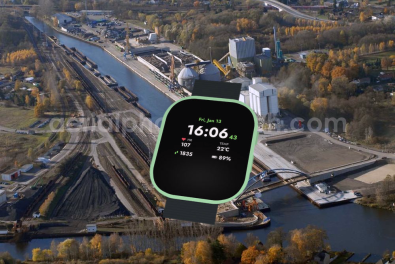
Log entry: 16:06
